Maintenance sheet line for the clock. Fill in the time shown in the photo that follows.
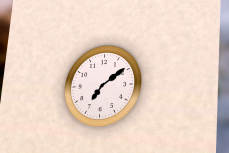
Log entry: 7:09
